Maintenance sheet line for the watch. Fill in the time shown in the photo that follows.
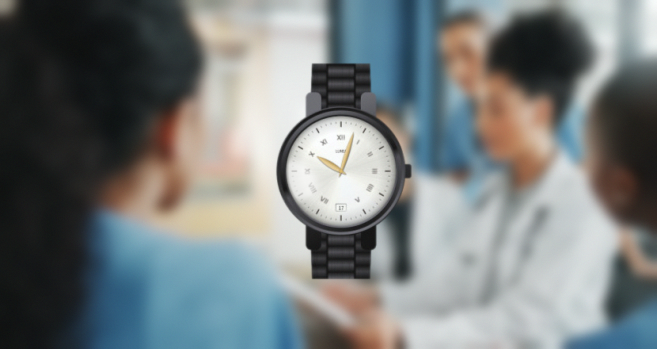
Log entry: 10:03
